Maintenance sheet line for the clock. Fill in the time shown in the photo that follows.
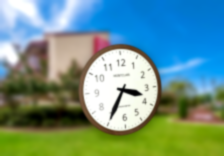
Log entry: 3:35
